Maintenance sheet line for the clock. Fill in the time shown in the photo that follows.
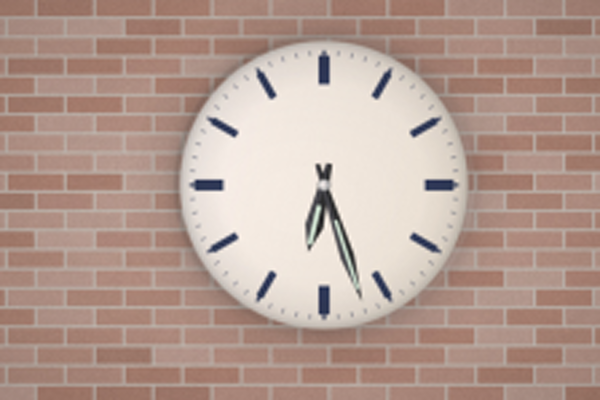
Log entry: 6:27
